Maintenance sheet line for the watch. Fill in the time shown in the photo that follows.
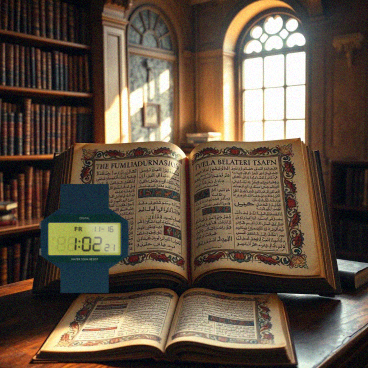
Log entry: 1:02:21
